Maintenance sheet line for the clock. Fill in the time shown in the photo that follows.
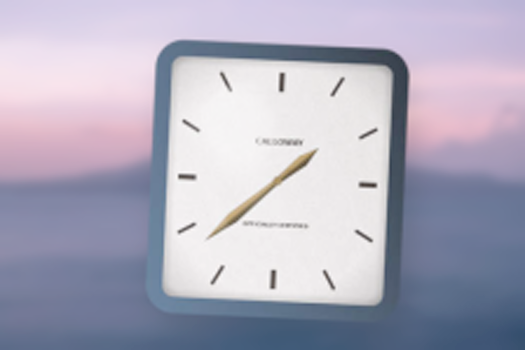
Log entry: 1:38
